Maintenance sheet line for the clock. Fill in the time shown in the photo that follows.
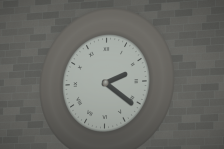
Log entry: 2:21
